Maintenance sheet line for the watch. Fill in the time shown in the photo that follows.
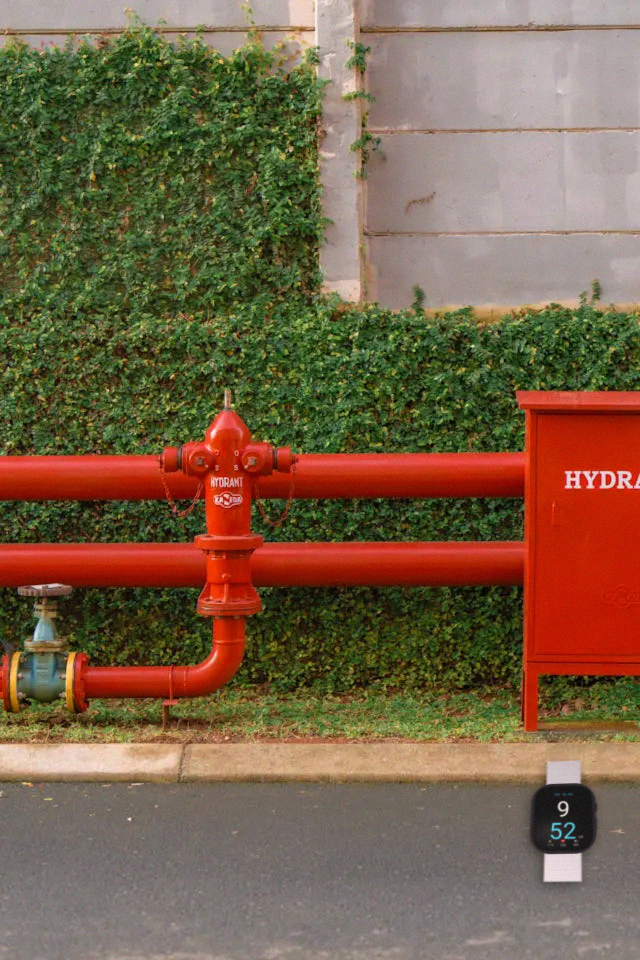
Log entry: 9:52
